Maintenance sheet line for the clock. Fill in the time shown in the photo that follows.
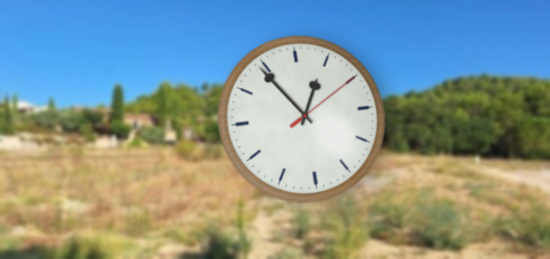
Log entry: 12:54:10
